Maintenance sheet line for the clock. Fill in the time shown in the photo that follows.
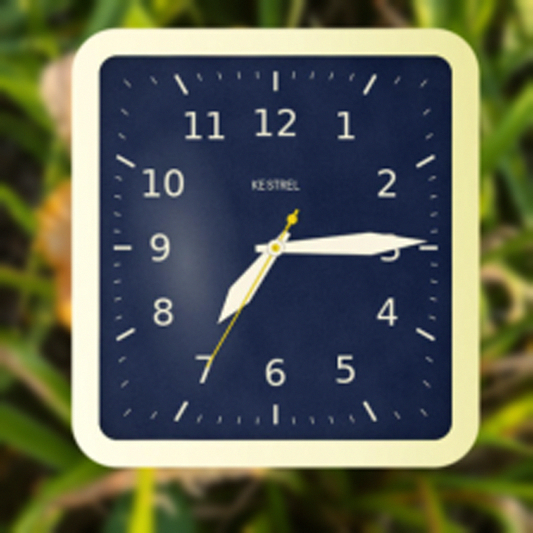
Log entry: 7:14:35
